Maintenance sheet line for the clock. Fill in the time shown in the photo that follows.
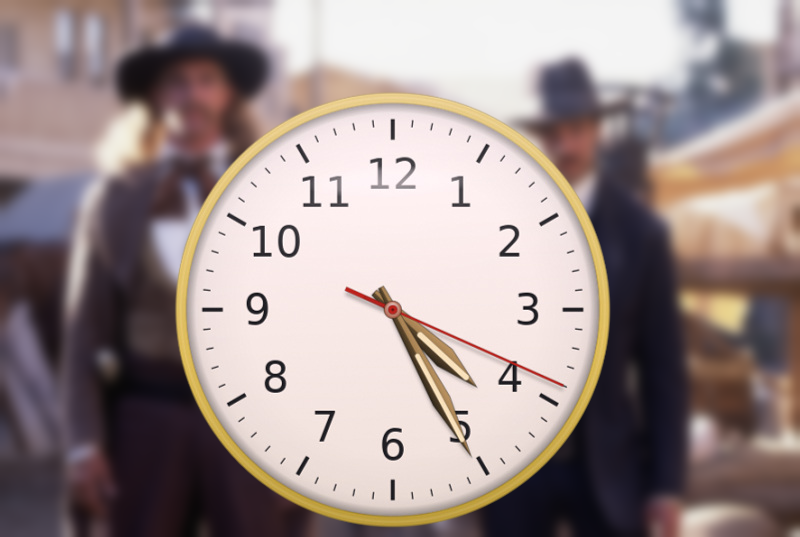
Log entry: 4:25:19
